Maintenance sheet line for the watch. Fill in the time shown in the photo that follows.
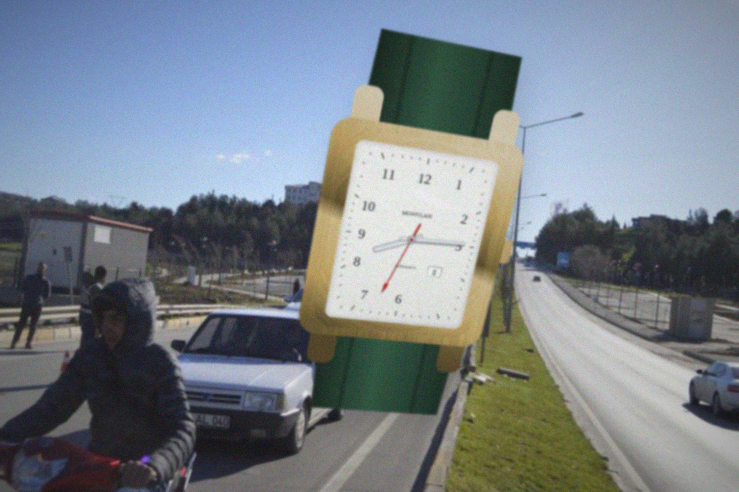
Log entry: 8:14:33
